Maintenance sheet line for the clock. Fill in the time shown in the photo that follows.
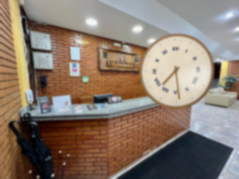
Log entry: 7:29
